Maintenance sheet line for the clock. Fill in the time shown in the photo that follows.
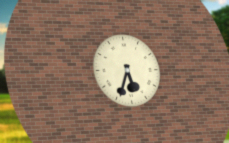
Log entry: 5:34
